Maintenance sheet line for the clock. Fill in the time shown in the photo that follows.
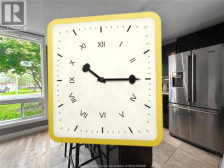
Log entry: 10:15
